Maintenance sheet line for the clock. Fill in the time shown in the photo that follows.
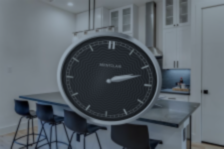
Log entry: 2:12
